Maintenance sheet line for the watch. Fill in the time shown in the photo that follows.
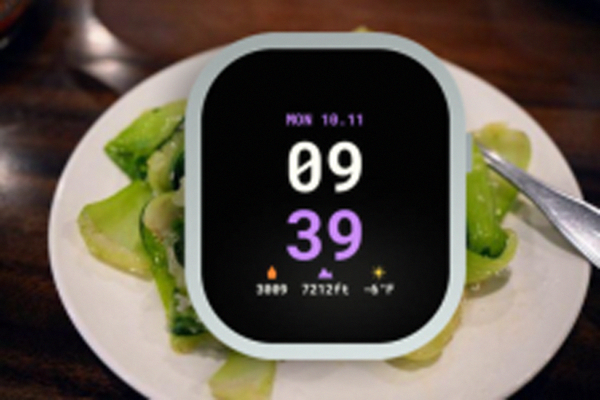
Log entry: 9:39
